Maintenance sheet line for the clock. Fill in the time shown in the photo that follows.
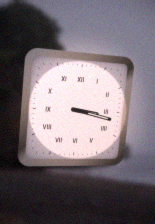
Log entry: 3:17
